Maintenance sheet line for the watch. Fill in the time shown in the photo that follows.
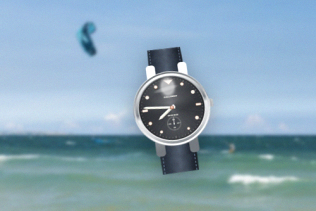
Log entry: 7:46
